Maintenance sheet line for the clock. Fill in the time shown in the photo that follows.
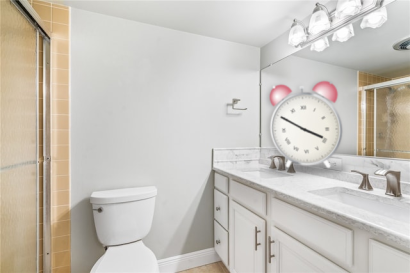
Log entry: 3:50
